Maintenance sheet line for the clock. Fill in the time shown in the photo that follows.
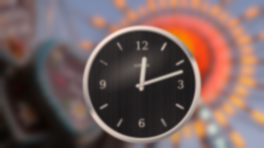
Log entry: 12:12
